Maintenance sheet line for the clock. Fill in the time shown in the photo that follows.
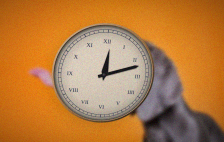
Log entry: 12:12
